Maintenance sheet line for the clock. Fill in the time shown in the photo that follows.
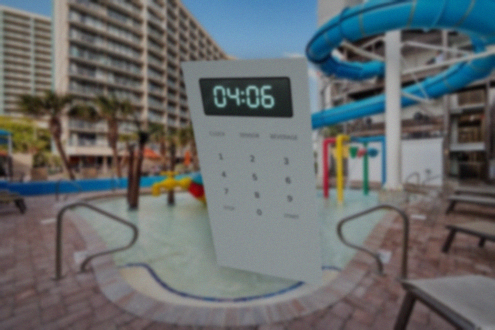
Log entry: 4:06
